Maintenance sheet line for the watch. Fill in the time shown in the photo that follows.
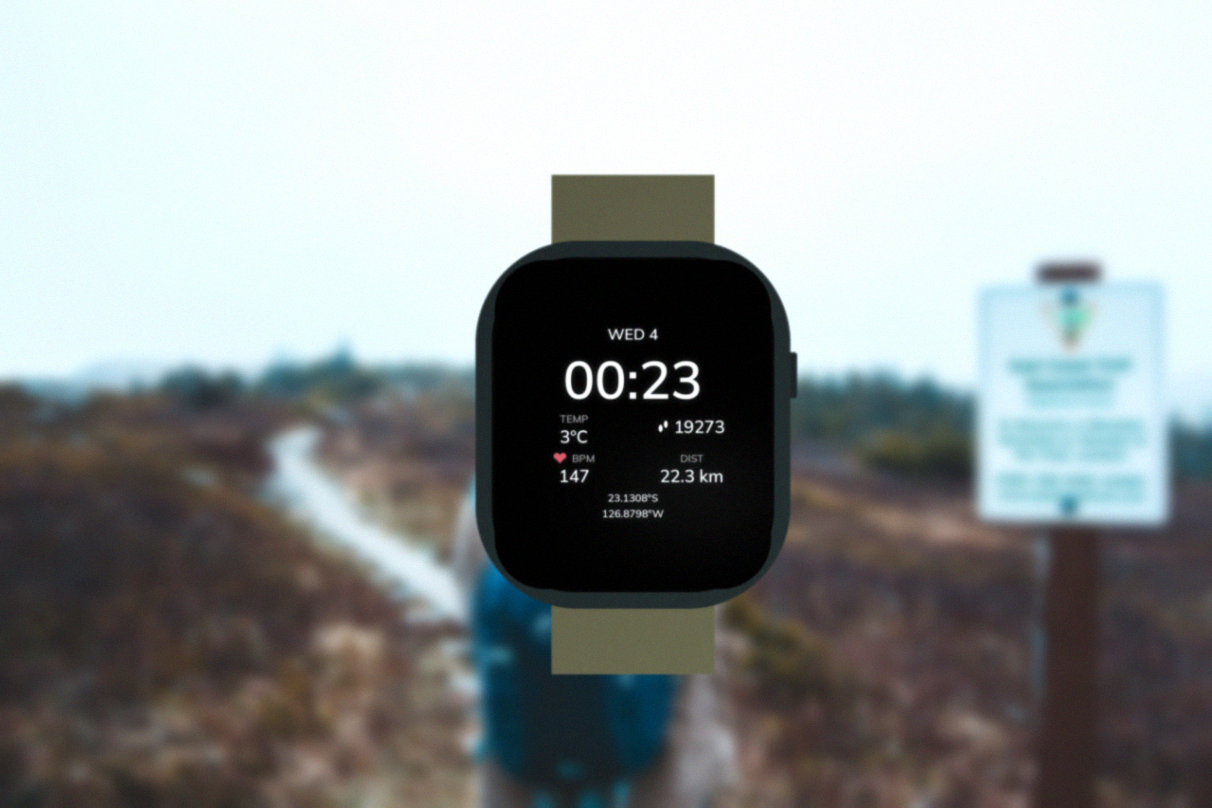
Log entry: 0:23
